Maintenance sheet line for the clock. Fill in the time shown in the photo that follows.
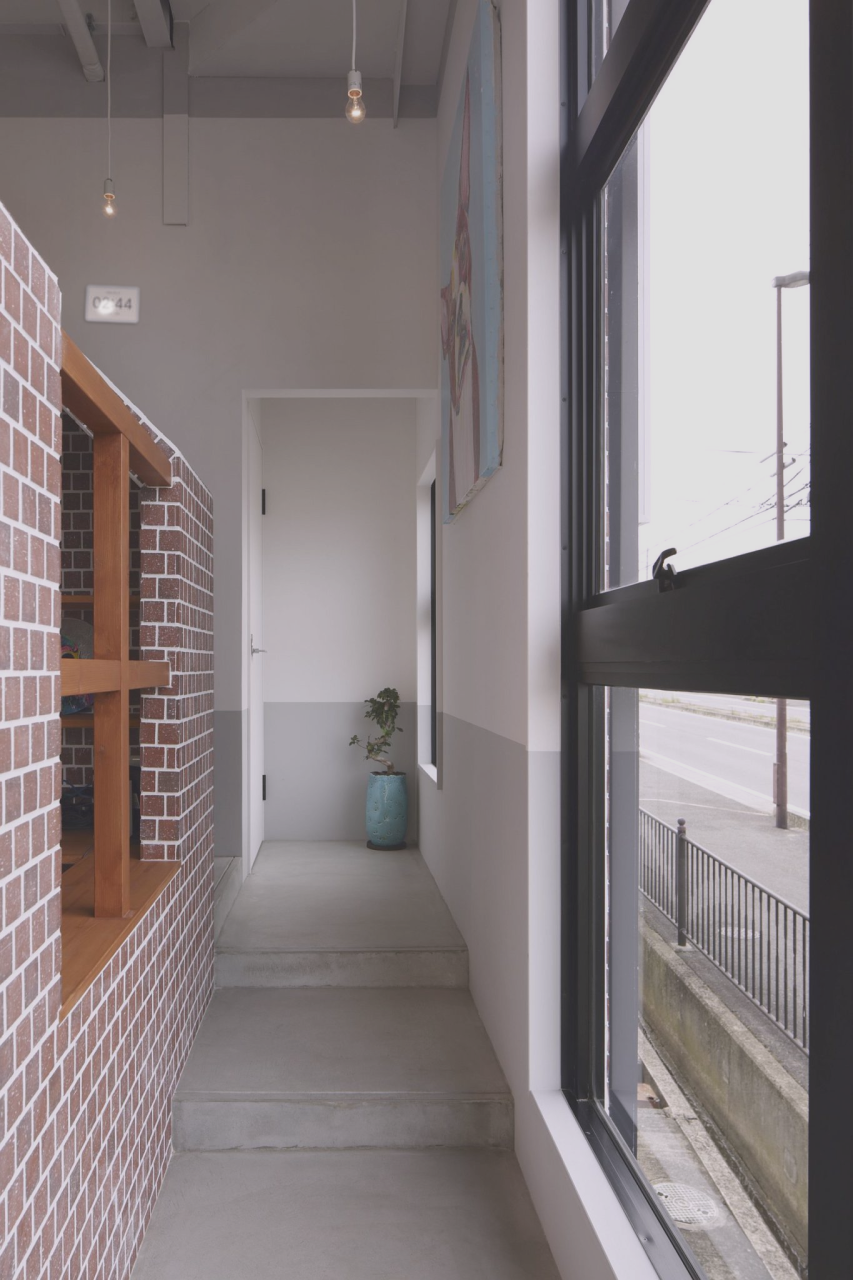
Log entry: 2:44
